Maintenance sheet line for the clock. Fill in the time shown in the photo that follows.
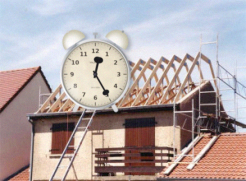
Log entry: 12:25
